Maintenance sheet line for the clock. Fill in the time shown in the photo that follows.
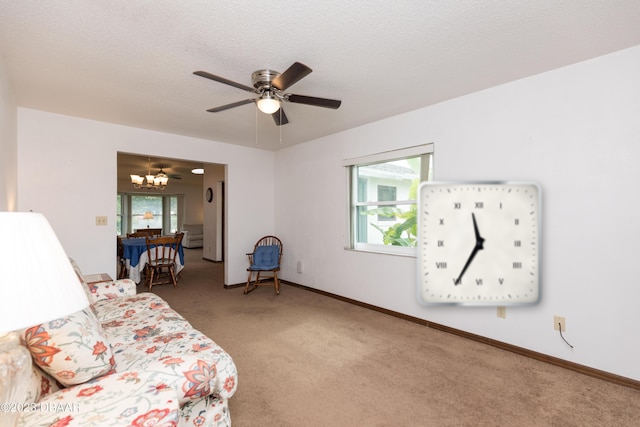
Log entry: 11:35
